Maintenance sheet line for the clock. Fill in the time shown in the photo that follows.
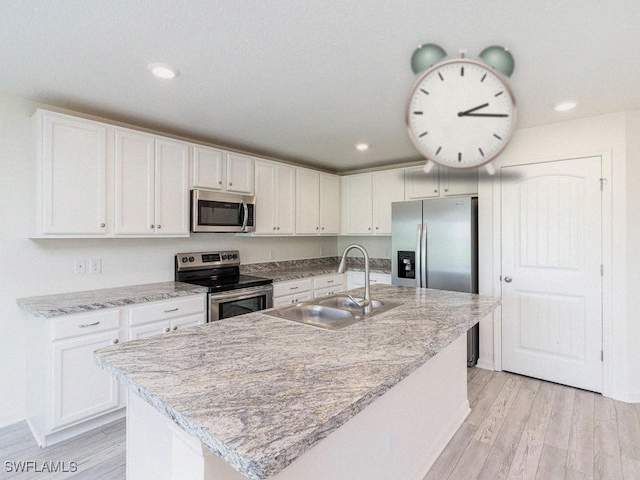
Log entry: 2:15
